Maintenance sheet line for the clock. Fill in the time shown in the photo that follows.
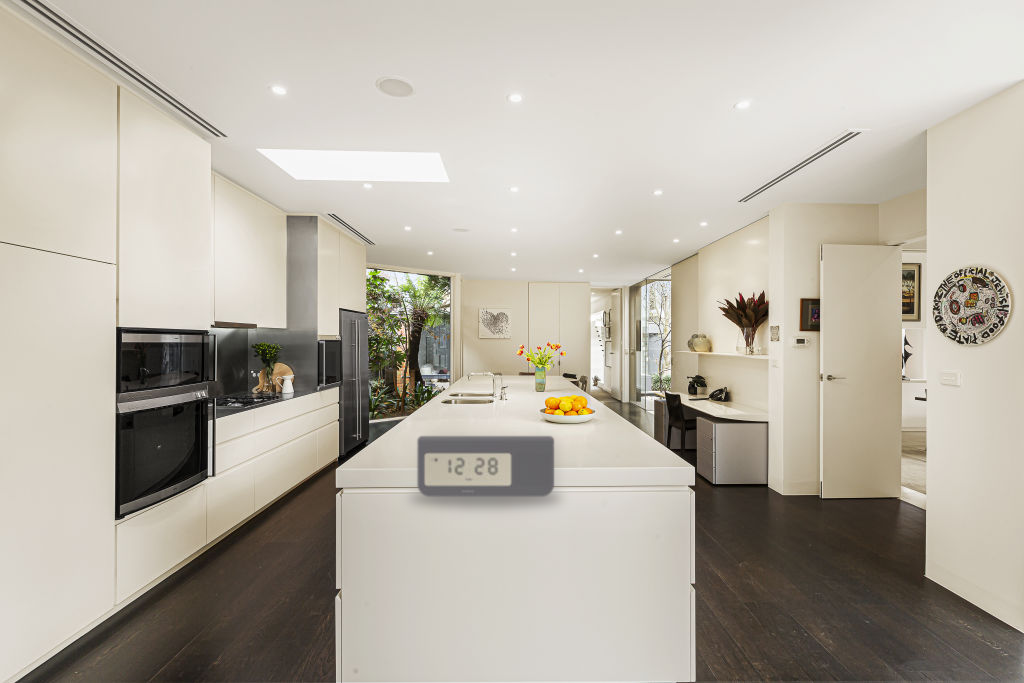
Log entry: 12:28
